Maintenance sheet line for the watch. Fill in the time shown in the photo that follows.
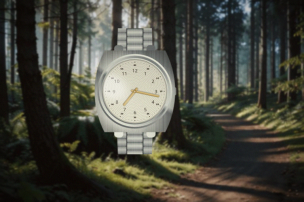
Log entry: 7:17
